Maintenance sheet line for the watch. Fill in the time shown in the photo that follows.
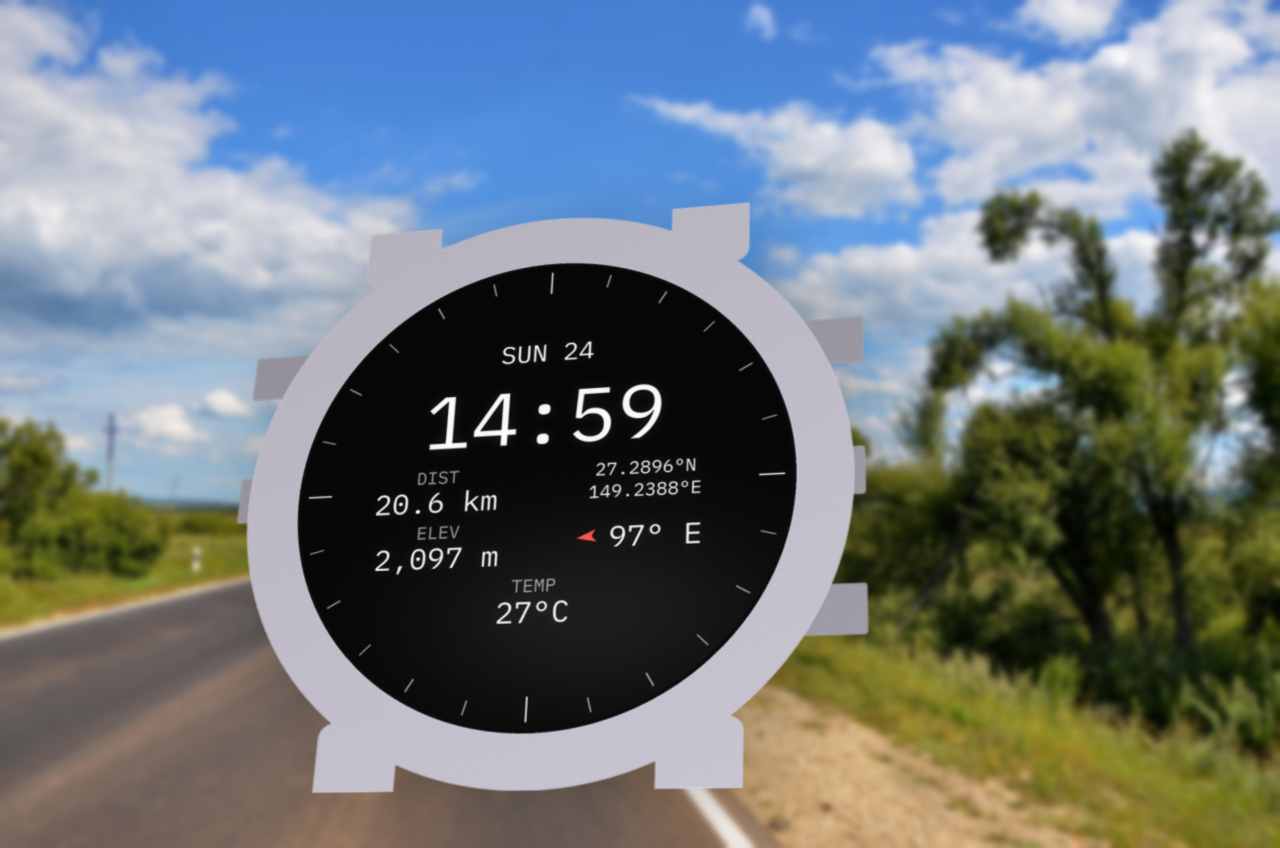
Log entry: 14:59
